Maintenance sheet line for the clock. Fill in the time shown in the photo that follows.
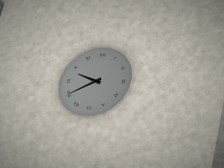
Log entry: 9:40
